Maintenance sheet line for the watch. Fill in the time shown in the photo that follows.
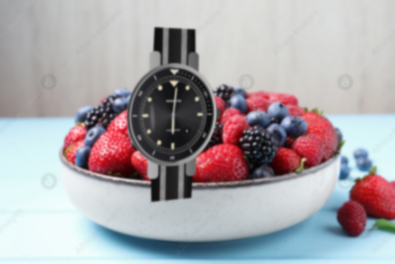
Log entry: 6:01
